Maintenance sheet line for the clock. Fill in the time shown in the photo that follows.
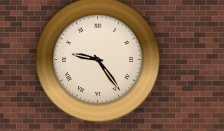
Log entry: 9:24
